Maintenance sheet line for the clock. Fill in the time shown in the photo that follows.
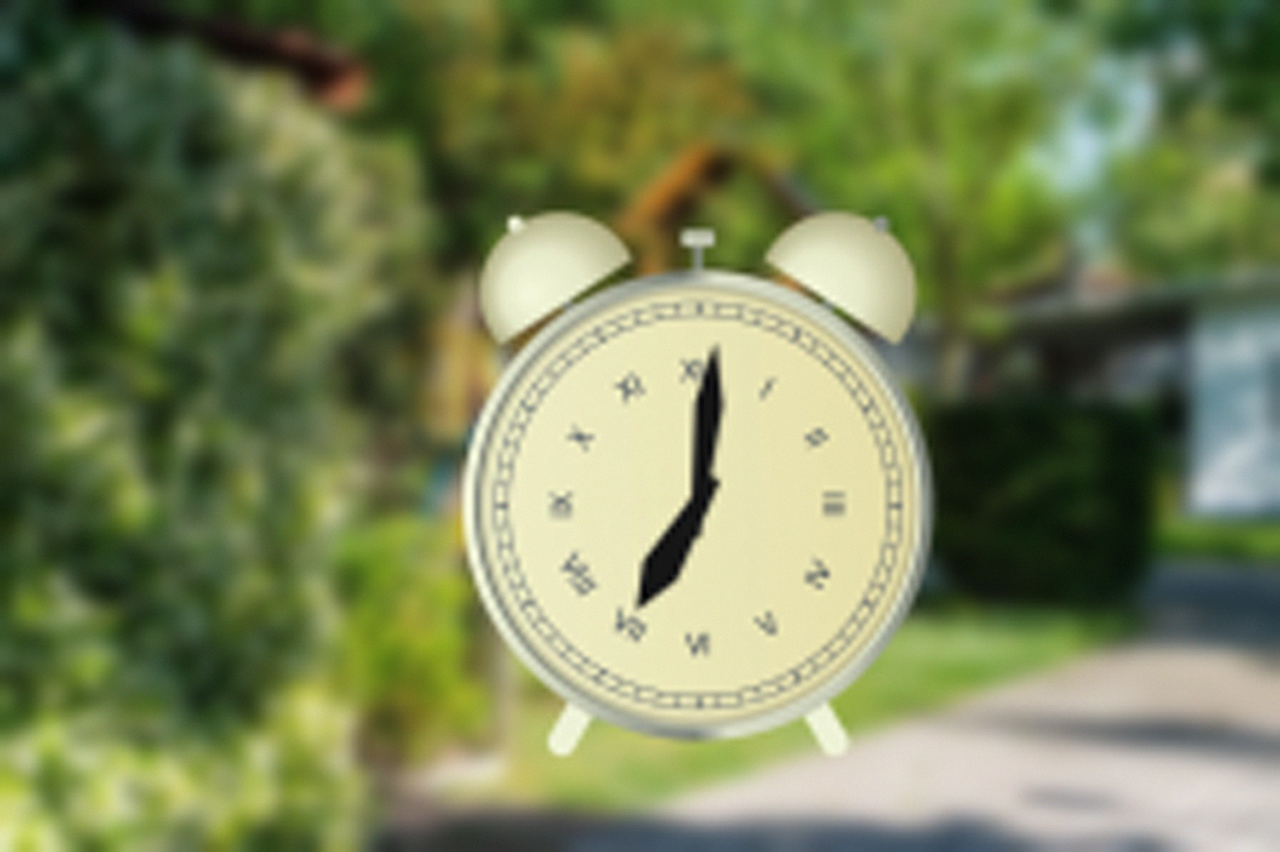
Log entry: 7:01
